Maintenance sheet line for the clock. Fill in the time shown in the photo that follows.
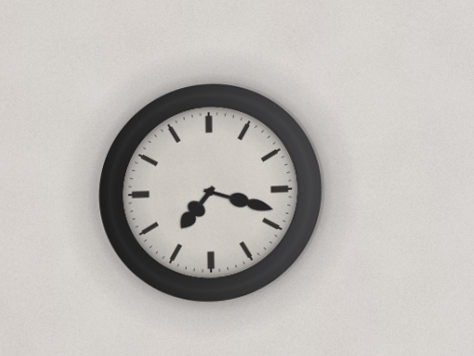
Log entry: 7:18
